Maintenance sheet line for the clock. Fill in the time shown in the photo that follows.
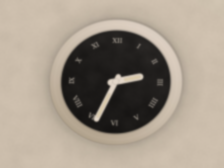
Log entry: 2:34
